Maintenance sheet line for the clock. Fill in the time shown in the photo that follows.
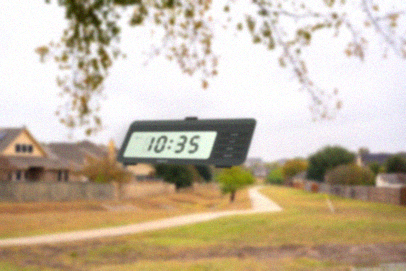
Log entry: 10:35
